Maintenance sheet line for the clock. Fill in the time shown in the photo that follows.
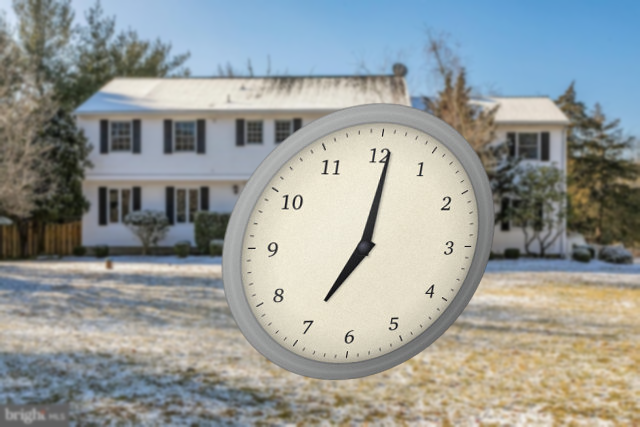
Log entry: 7:01
